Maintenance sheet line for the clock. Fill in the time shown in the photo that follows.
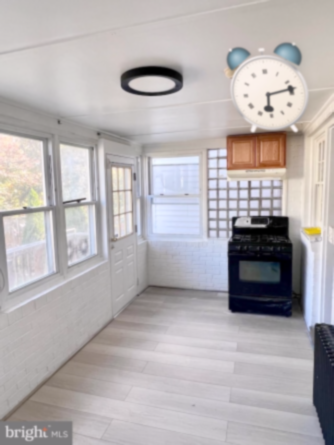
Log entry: 6:13
